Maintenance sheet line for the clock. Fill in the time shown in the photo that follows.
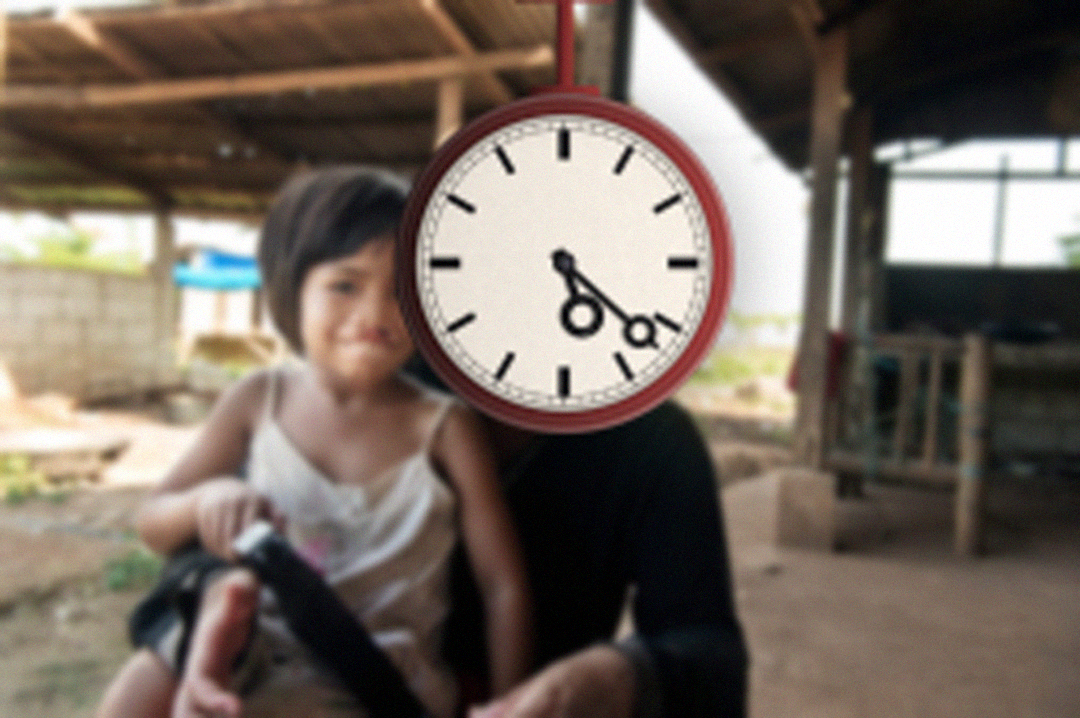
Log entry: 5:22
